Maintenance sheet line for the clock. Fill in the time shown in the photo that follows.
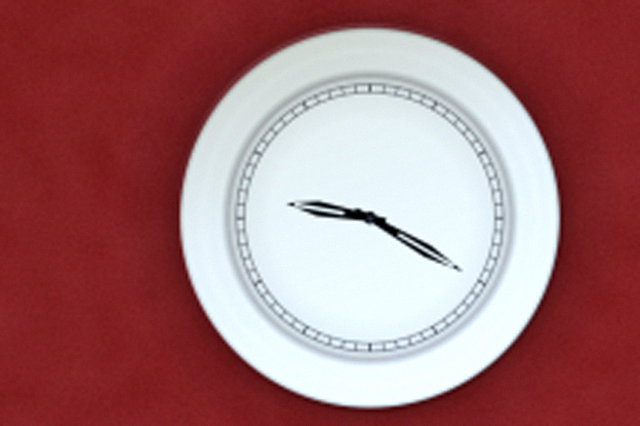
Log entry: 9:20
